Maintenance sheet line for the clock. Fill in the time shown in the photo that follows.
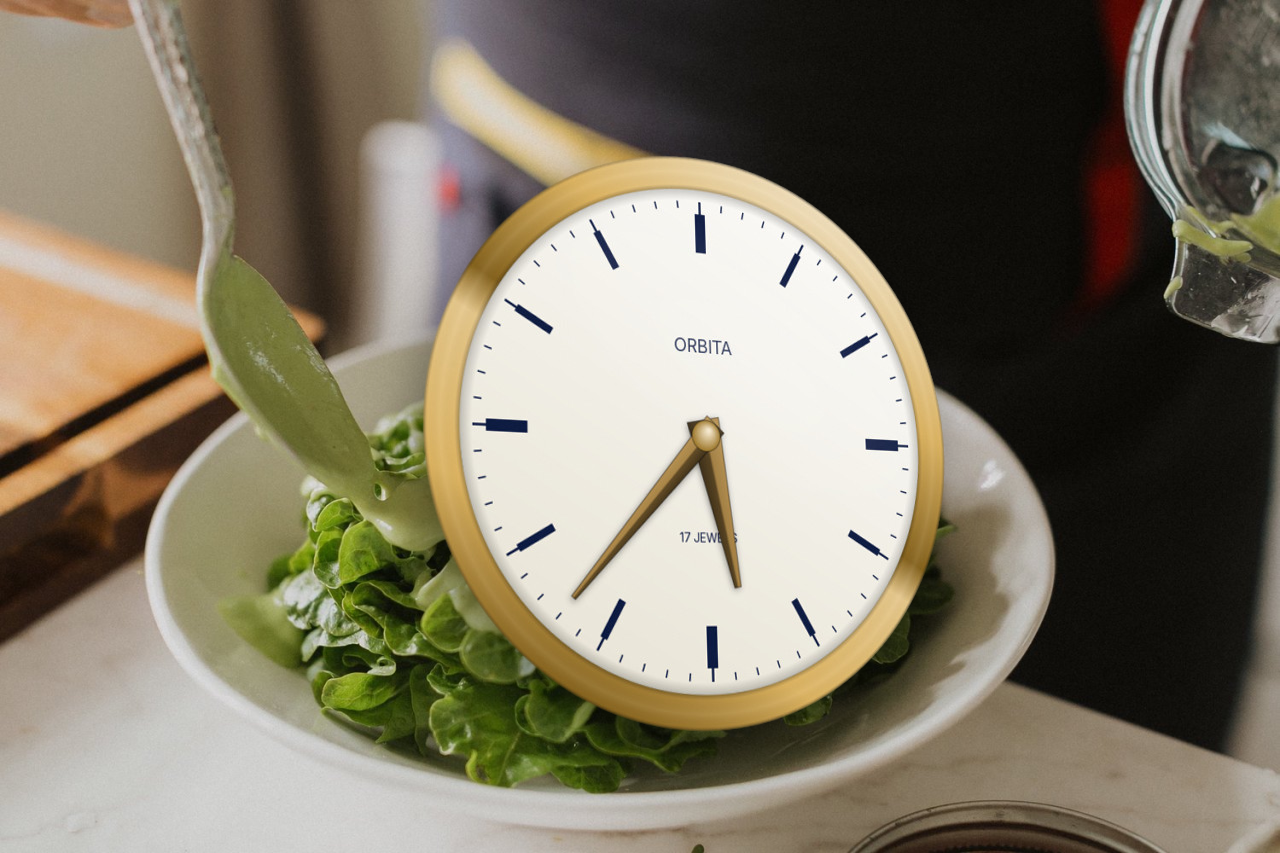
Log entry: 5:37
